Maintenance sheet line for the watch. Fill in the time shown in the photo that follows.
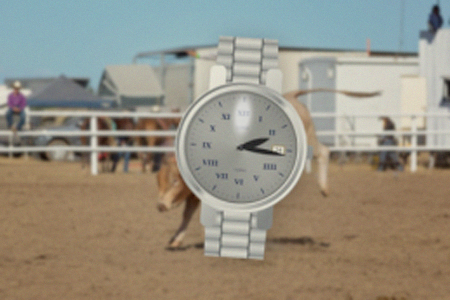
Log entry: 2:16
